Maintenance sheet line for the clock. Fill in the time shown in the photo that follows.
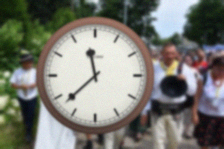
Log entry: 11:38
